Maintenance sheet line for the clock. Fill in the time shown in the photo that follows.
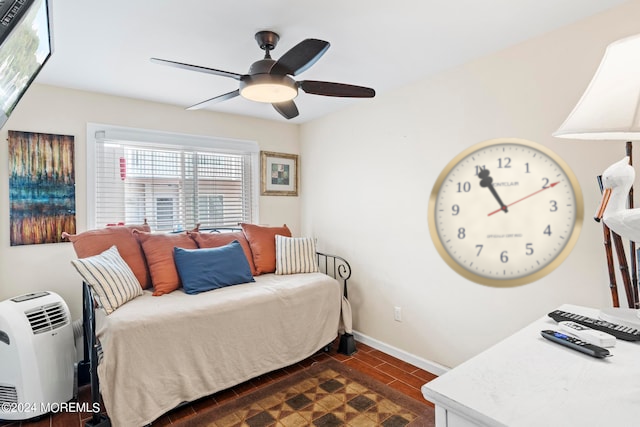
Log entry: 10:55:11
